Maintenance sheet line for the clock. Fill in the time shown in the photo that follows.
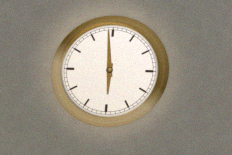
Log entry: 5:59
